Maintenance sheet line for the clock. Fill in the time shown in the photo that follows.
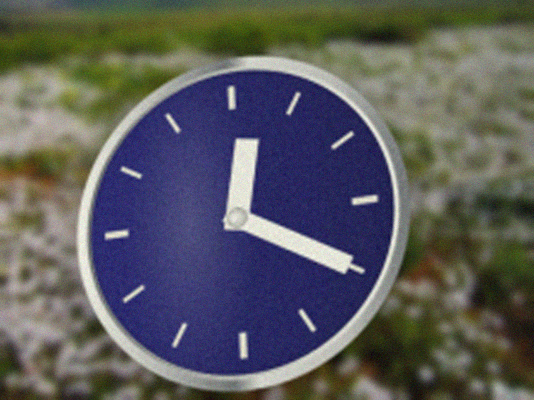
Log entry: 12:20
